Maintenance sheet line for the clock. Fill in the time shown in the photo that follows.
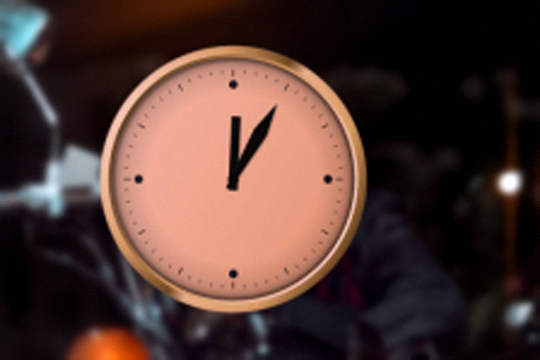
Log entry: 12:05
